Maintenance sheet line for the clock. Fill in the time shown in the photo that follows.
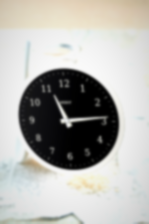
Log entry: 11:14
